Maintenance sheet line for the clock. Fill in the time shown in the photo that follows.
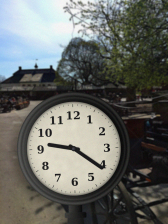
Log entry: 9:21
